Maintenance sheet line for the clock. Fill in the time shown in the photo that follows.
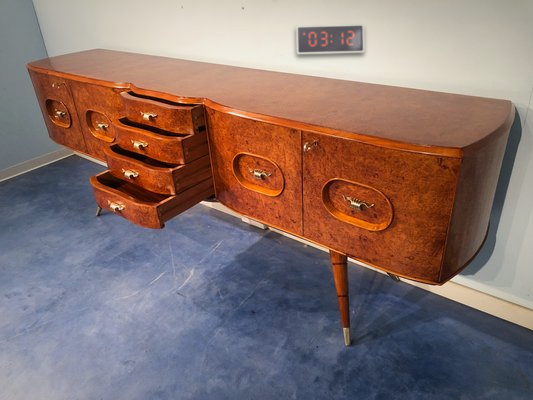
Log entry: 3:12
